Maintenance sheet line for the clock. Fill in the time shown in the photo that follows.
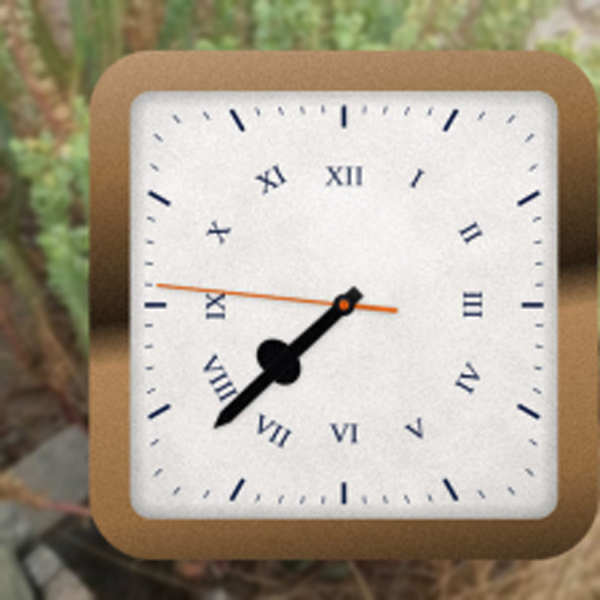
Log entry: 7:37:46
